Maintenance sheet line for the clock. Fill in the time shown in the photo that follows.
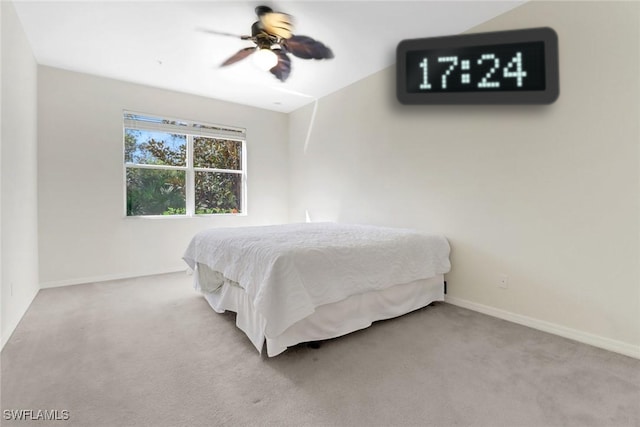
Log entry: 17:24
